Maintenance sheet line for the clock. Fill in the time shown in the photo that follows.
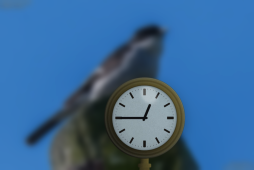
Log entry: 12:45
